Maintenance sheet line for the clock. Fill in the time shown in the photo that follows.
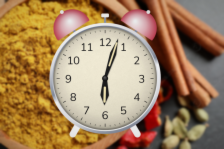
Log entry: 6:03
